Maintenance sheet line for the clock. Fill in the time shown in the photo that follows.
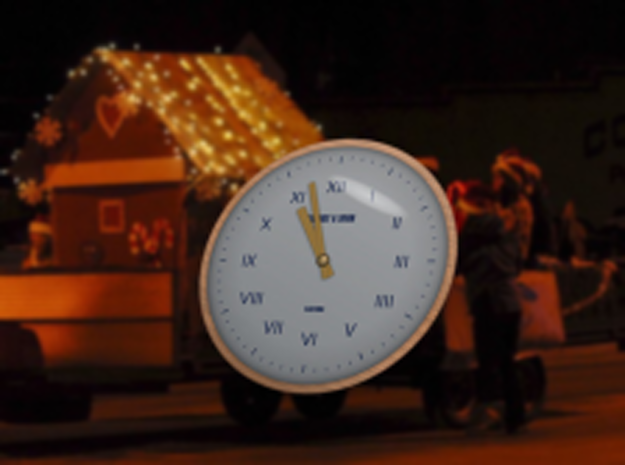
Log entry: 10:57
